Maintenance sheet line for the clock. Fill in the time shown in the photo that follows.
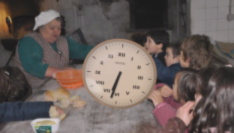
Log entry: 6:32
